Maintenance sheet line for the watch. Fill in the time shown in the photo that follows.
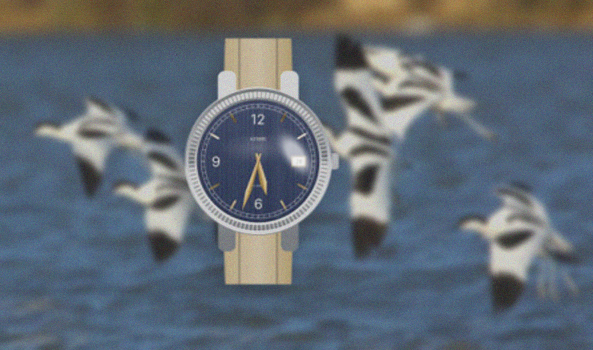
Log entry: 5:33
